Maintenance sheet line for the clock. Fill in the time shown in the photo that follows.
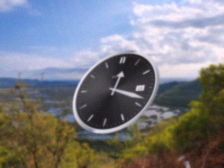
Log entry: 12:18
